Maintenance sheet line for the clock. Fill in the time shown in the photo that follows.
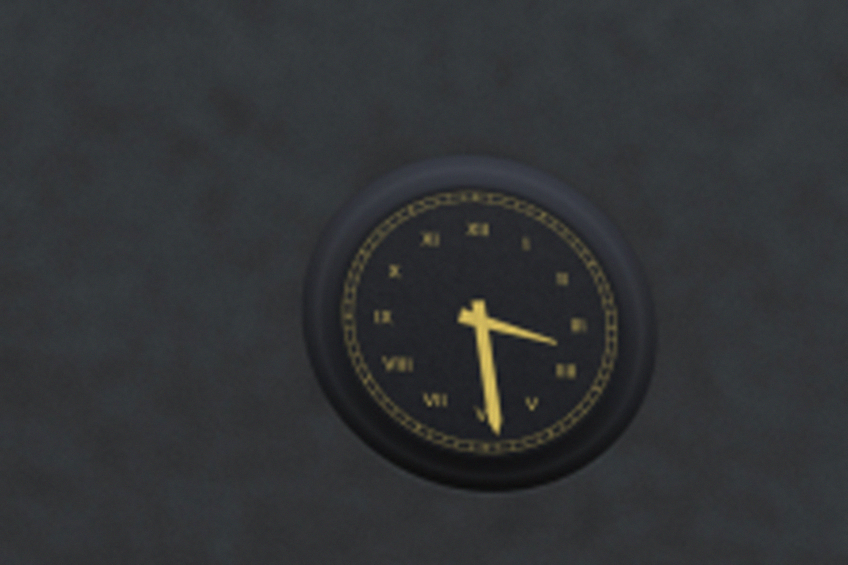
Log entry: 3:29
